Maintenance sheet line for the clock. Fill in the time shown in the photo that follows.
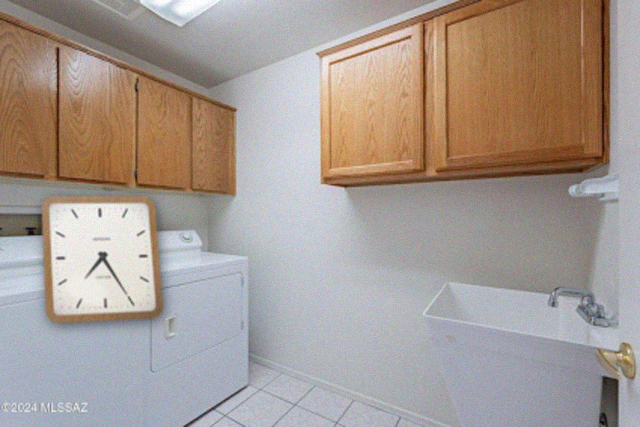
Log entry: 7:25
